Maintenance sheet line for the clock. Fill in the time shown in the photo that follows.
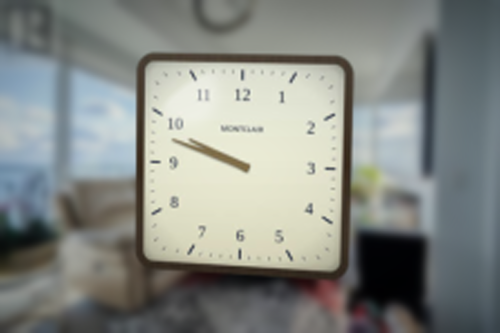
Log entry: 9:48
